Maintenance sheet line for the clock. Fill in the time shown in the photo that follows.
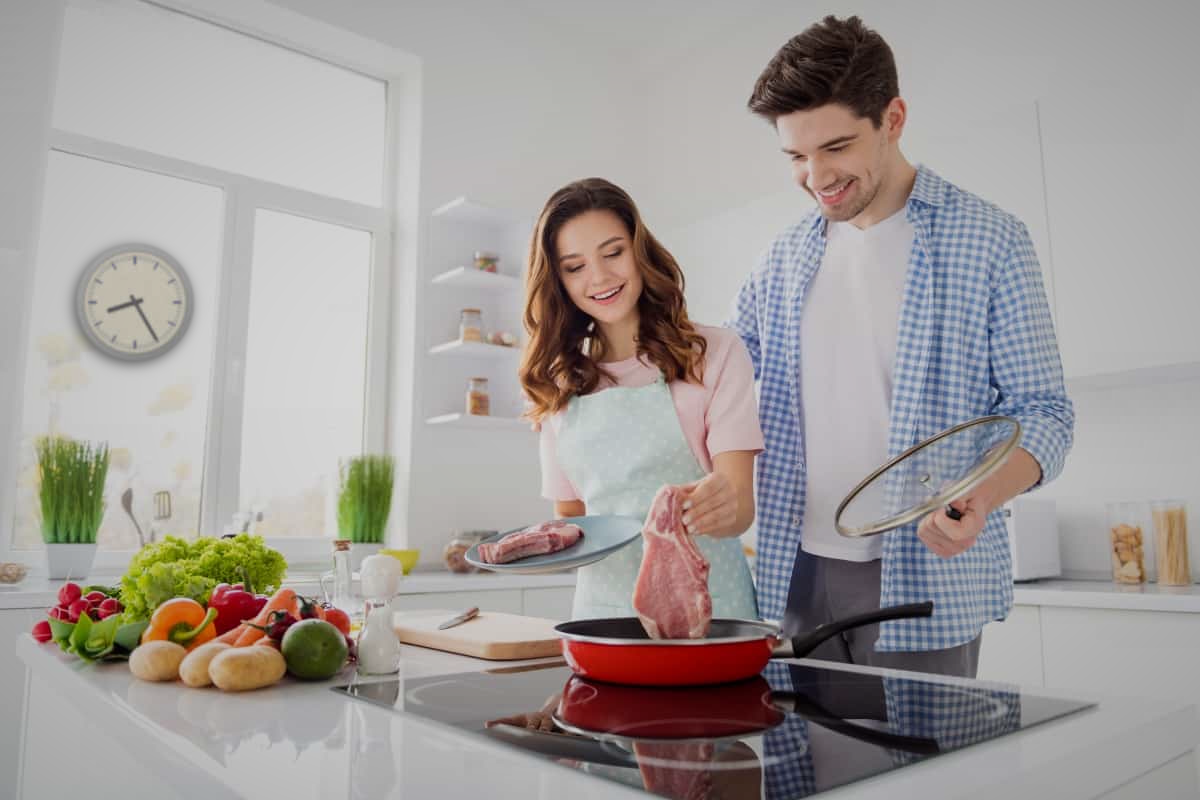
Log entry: 8:25
